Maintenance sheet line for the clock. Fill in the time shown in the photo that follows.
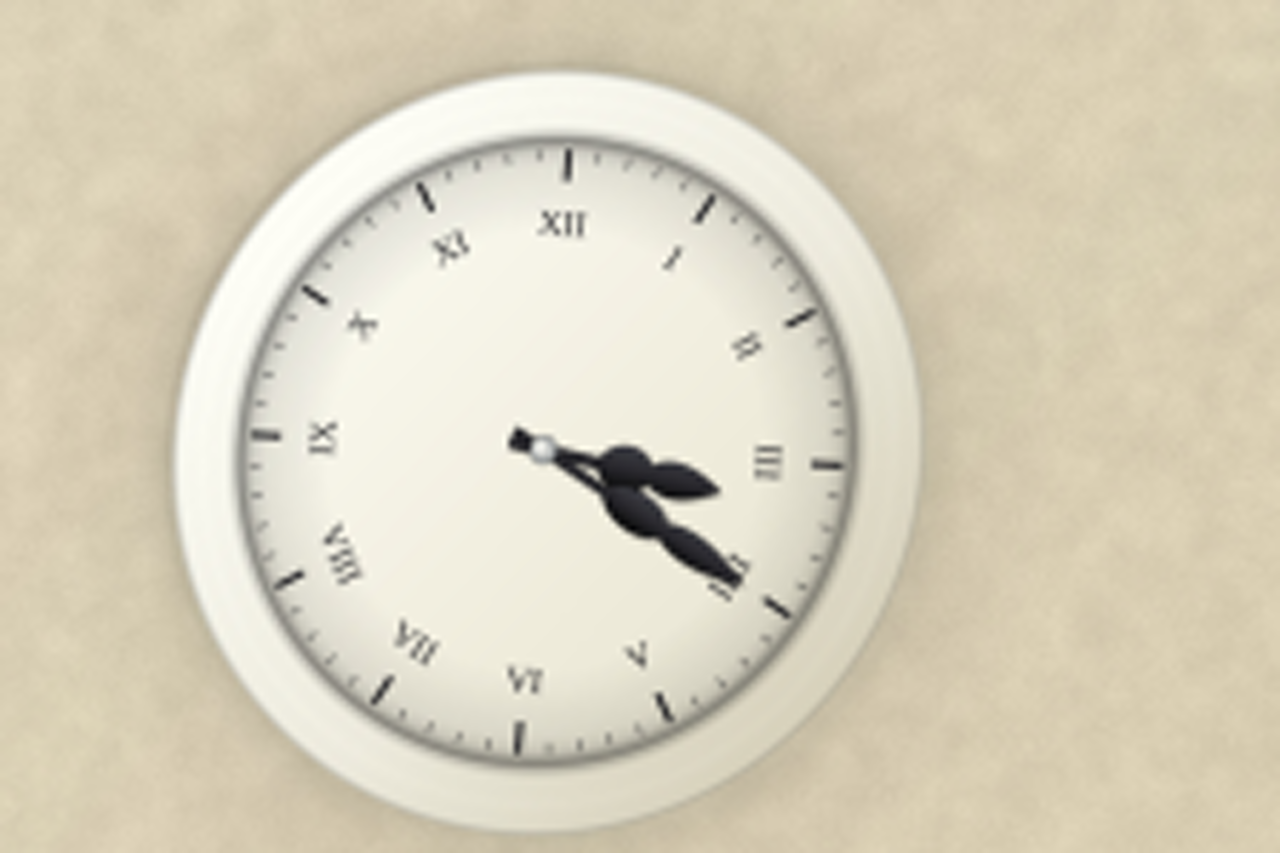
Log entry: 3:20
